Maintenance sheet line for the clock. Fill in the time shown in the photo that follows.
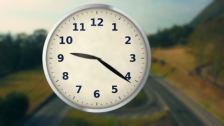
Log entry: 9:21
